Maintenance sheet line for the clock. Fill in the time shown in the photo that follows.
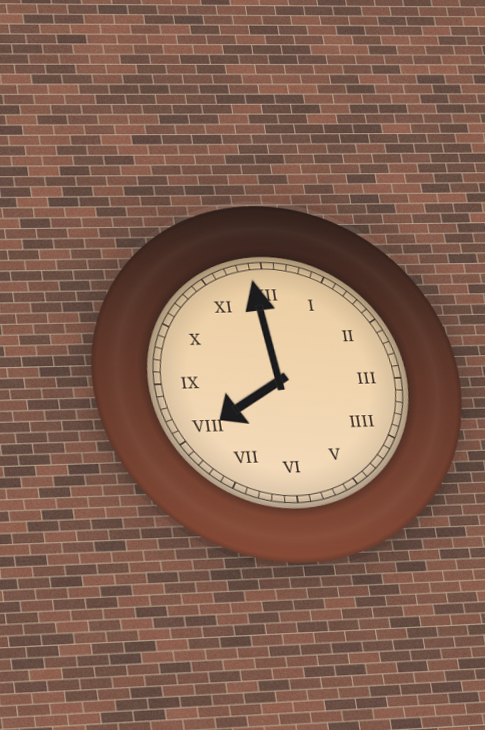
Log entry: 7:59
